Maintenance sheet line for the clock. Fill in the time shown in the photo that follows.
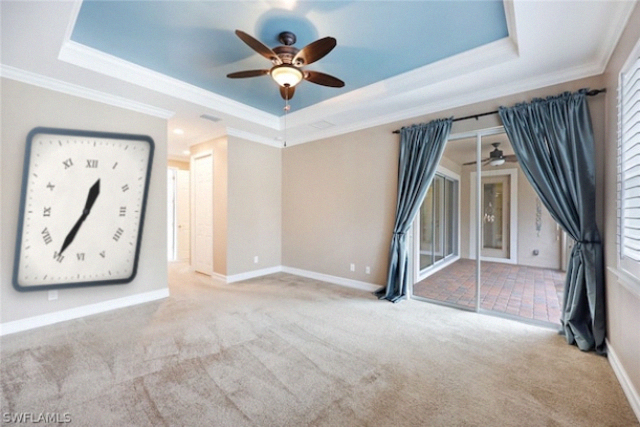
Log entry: 12:35
